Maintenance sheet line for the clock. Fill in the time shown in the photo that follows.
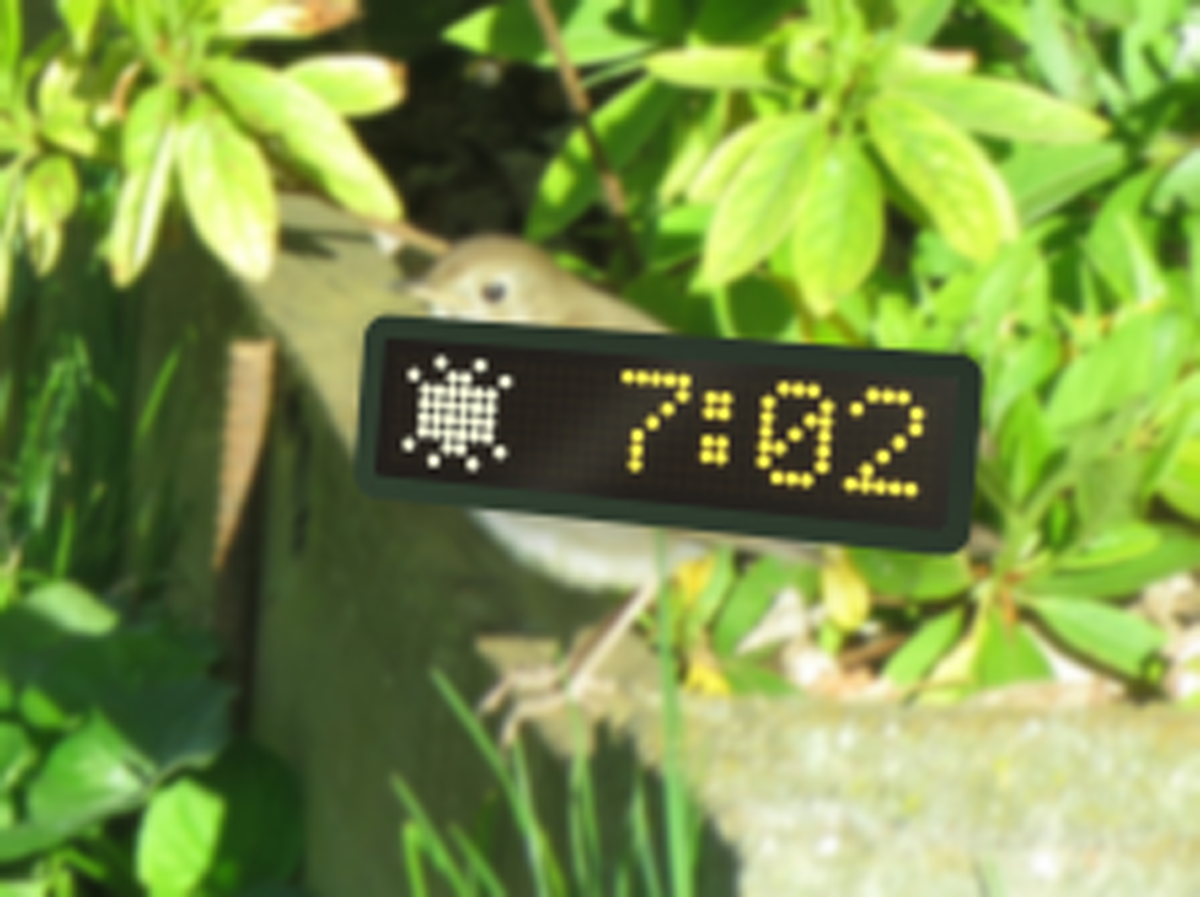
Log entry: 7:02
